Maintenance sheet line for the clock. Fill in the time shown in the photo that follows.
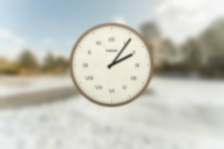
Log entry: 2:06
